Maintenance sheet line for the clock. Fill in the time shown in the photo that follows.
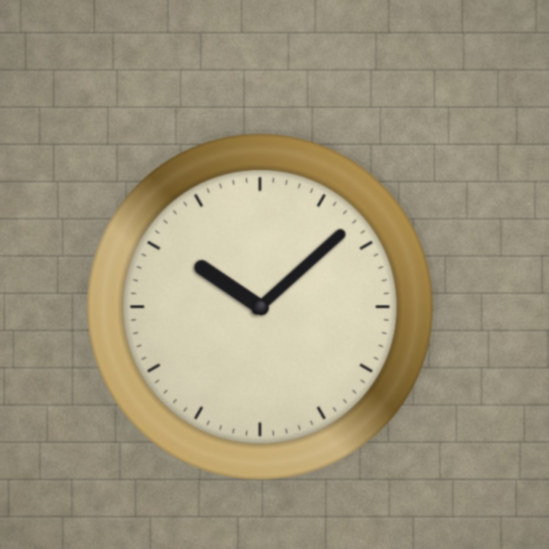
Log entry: 10:08
